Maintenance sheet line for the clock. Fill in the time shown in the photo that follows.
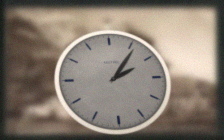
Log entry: 2:06
